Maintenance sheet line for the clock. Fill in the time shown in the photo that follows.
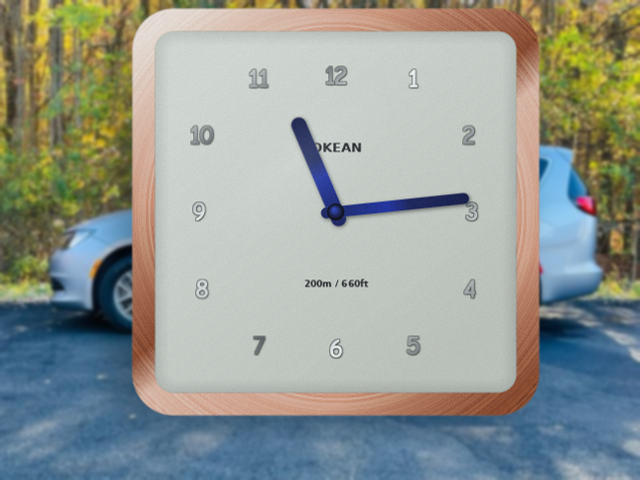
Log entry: 11:14
